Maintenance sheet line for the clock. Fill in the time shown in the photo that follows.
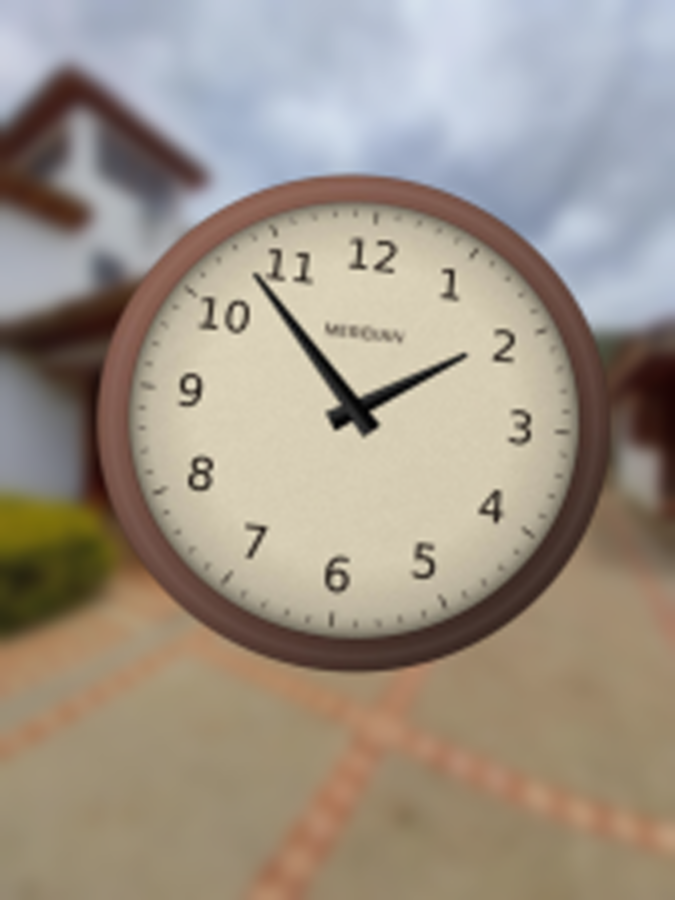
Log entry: 1:53
